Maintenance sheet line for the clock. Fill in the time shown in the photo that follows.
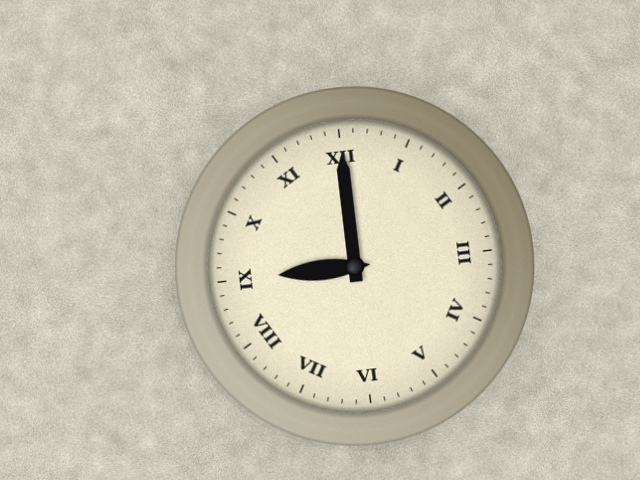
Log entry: 9:00
